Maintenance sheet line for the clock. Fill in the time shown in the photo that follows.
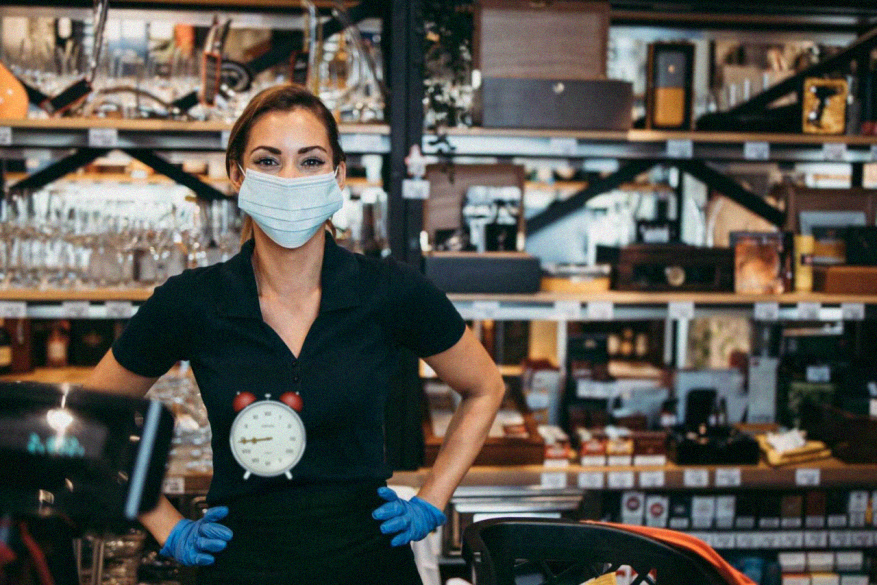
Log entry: 8:44
